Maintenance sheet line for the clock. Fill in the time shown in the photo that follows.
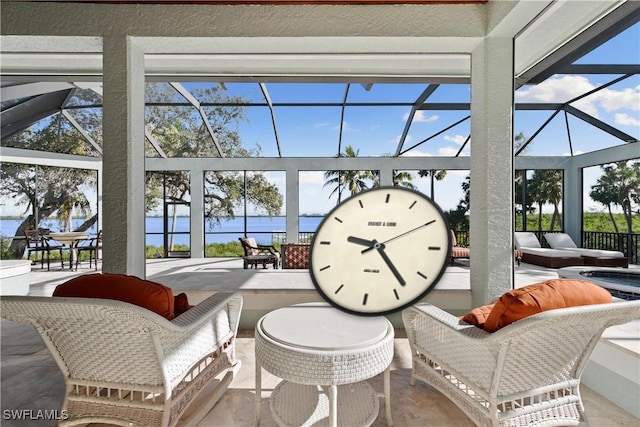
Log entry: 9:23:10
